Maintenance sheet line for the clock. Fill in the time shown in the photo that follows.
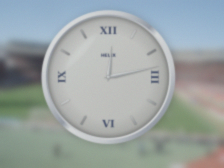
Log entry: 12:13
